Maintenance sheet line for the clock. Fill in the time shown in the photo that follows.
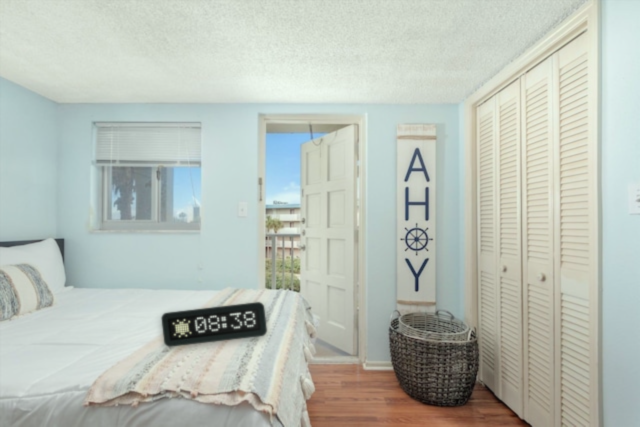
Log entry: 8:38
